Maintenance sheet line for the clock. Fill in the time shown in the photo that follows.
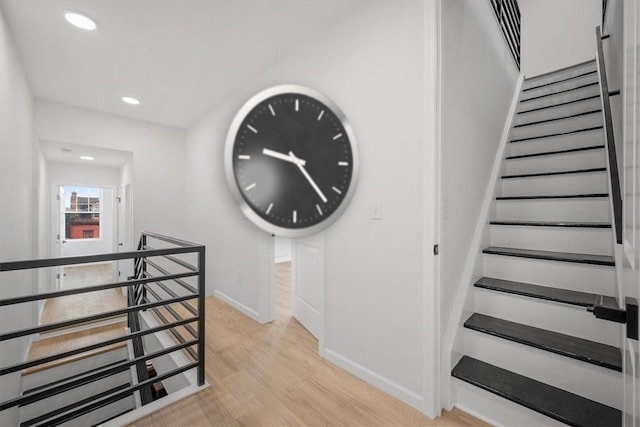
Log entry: 9:23
